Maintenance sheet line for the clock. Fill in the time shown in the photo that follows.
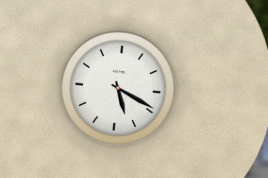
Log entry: 5:19
